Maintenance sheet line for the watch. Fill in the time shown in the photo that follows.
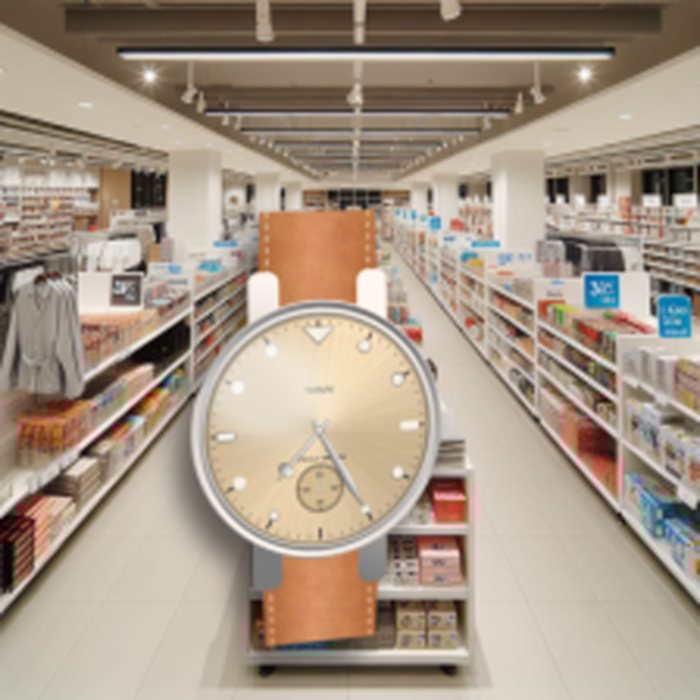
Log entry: 7:25
